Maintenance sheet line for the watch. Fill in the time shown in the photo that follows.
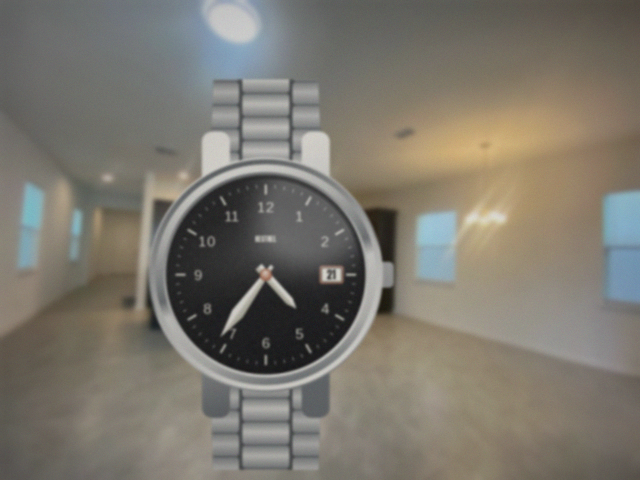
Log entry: 4:36
